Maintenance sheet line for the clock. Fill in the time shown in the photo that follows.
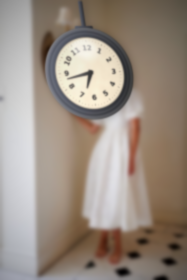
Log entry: 6:43
